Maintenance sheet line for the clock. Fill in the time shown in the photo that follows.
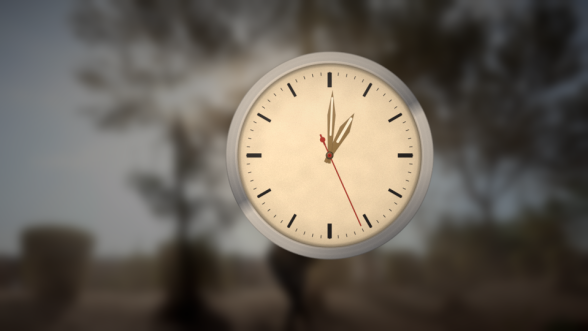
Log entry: 1:00:26
